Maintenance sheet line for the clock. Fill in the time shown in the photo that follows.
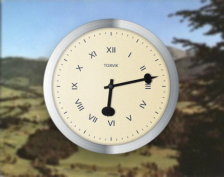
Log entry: 6:13
